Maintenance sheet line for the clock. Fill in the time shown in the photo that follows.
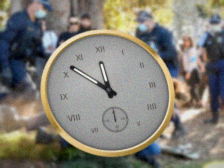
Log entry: 11:52
